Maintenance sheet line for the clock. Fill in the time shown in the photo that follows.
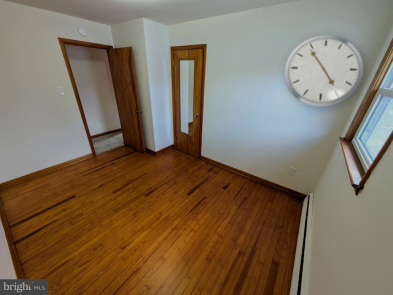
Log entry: 4:54
